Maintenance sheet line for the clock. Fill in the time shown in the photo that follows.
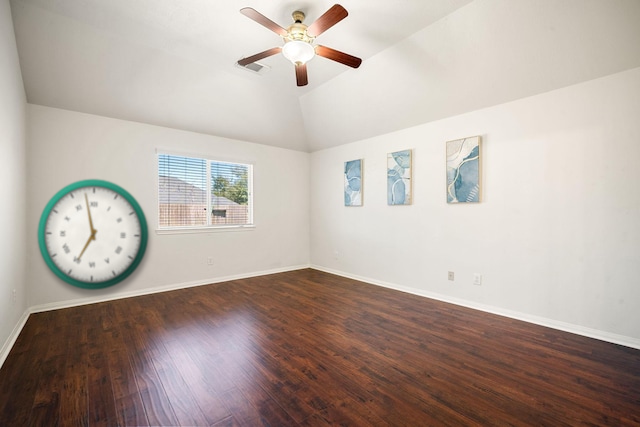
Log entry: 6:58
